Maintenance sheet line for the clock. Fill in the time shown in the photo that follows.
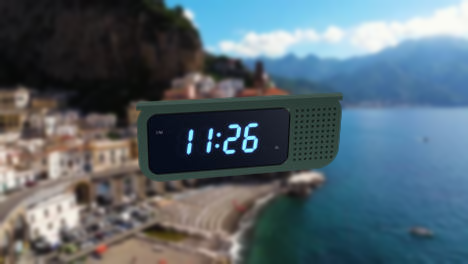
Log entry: 11:26
